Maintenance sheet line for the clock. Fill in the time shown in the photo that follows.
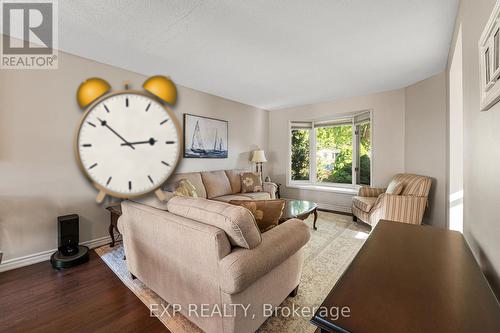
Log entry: 2:52
